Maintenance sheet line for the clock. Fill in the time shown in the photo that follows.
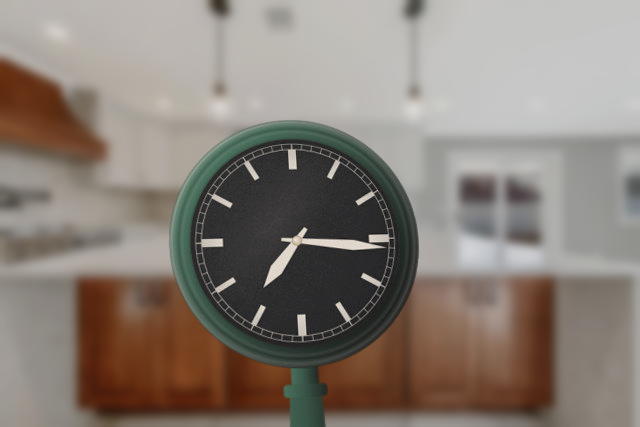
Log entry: 7:16
